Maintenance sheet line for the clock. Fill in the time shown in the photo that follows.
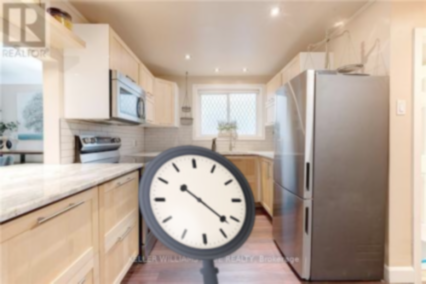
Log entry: 10:22
